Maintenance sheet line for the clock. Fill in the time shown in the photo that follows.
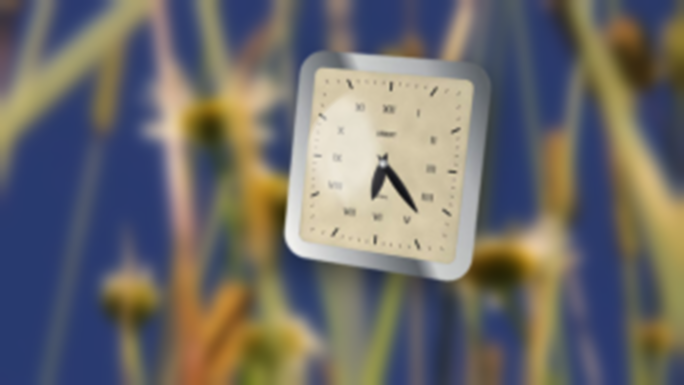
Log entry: 6:23
